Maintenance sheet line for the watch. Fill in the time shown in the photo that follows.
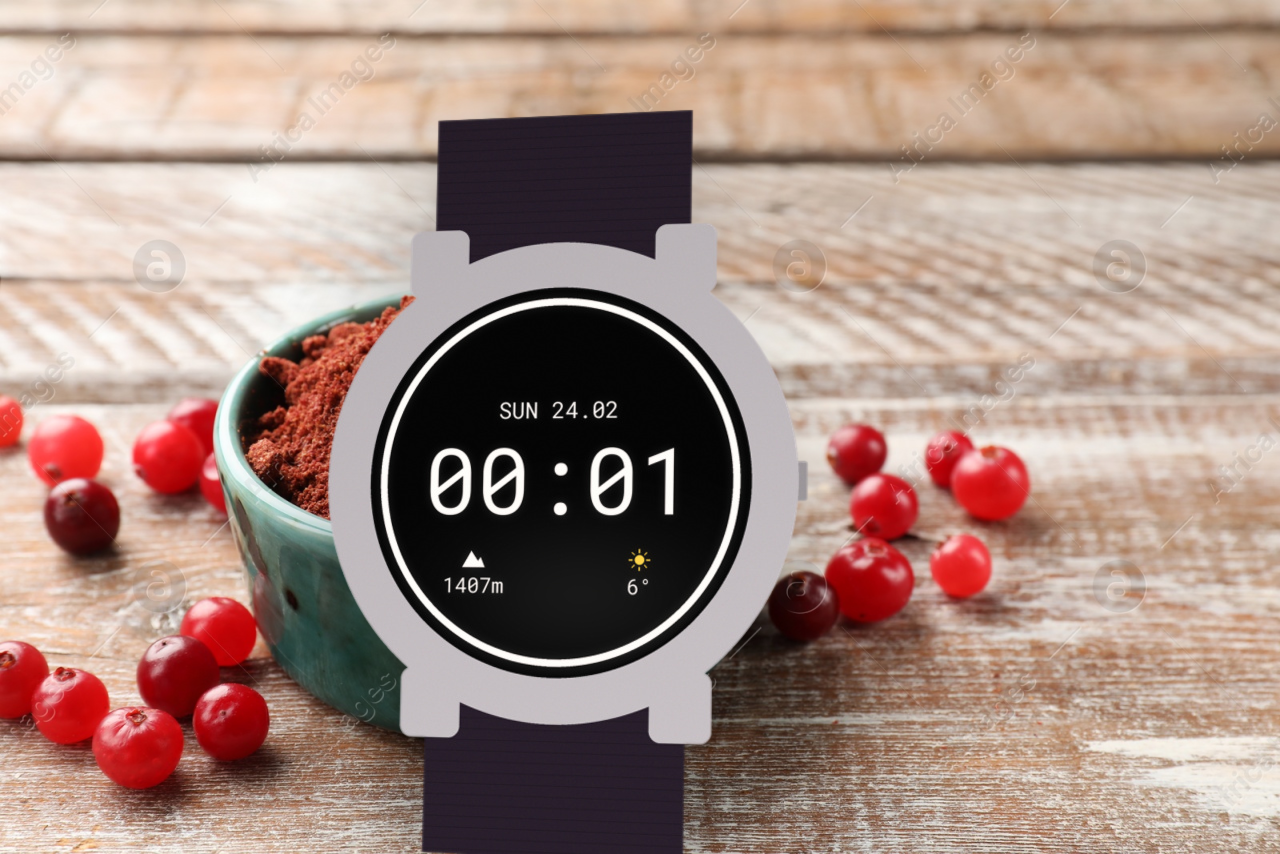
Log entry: 0:01
